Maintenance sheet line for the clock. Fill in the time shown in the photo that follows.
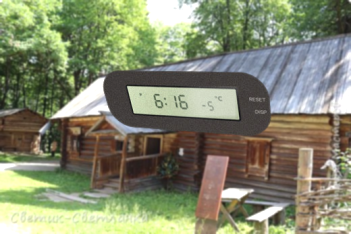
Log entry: 6:16
